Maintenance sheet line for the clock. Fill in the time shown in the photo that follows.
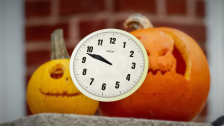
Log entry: 9:48
